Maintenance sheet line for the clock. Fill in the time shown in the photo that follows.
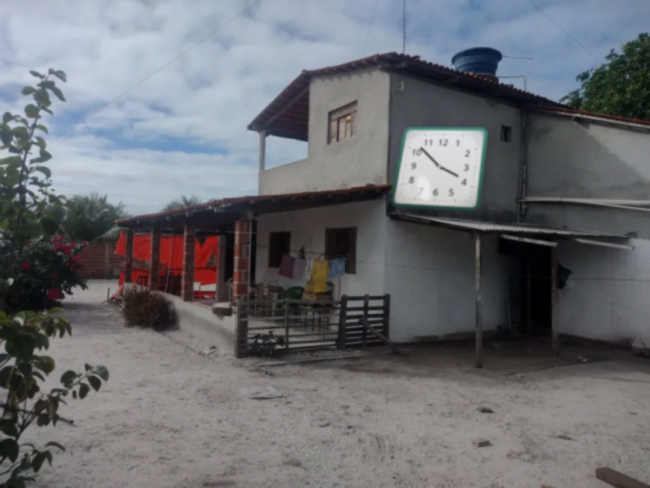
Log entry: 3:52
